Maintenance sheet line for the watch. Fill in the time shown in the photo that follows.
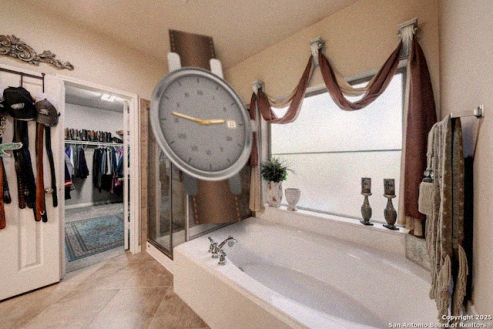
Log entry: 2:47
